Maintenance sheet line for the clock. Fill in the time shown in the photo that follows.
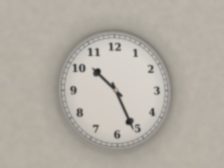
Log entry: 10:26
